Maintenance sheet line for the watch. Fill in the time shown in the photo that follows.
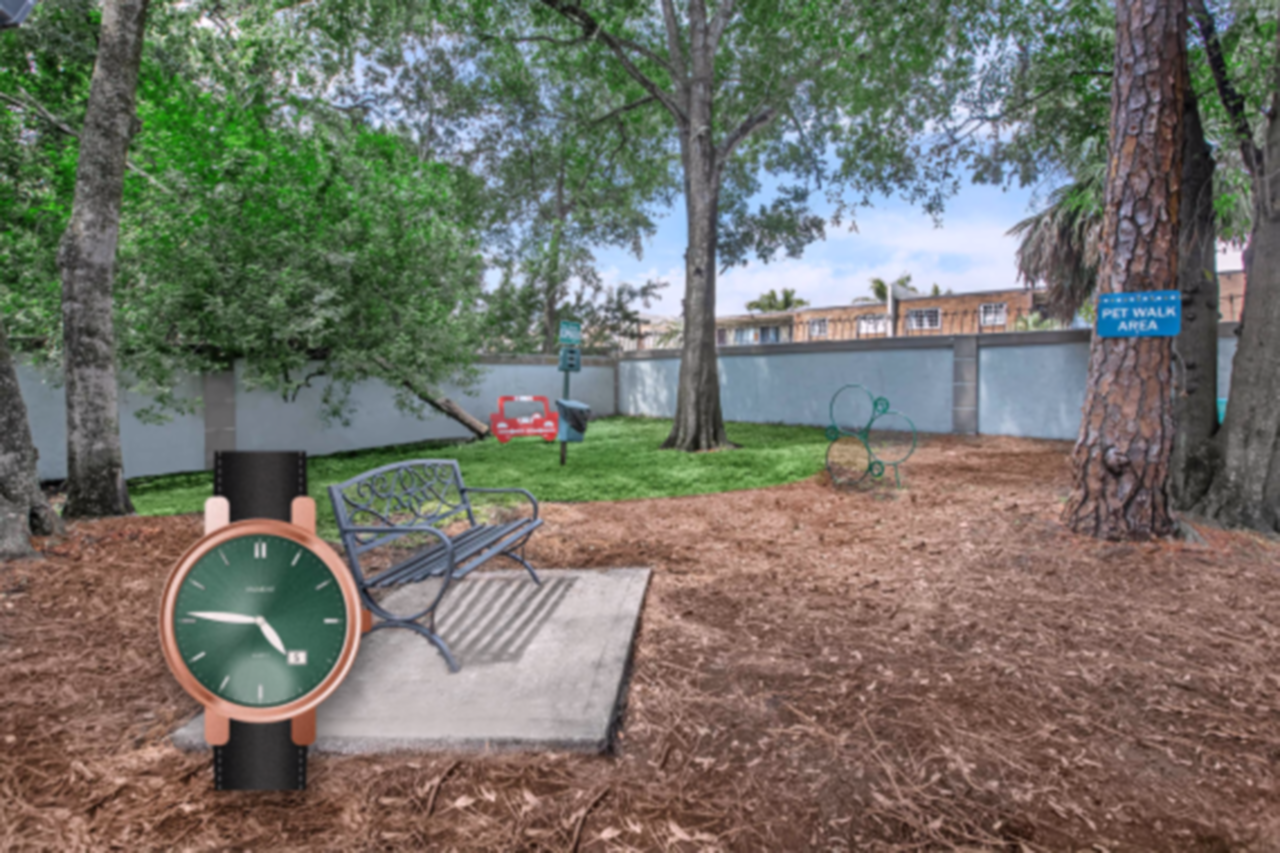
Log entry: 4:46
